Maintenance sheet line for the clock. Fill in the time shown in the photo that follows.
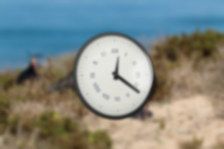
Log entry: 12:21
